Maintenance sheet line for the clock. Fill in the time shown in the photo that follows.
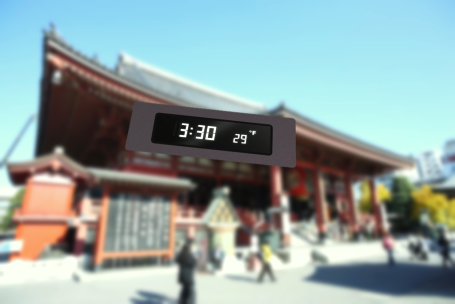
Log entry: 3:30
